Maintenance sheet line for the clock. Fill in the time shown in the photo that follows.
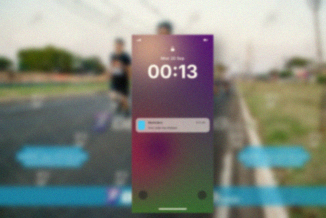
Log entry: 0:13
